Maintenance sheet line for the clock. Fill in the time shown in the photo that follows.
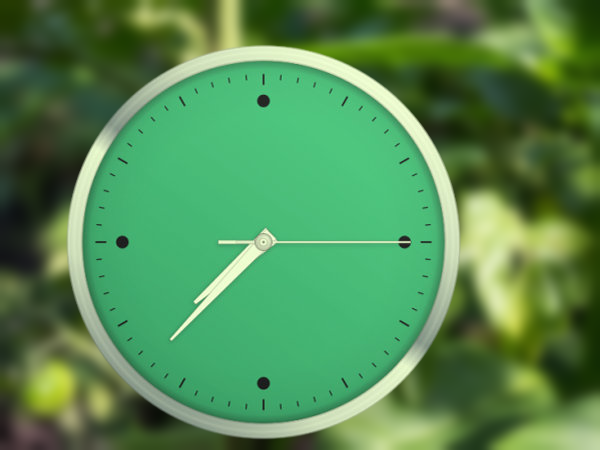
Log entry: 7:37:15
